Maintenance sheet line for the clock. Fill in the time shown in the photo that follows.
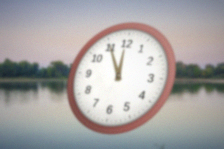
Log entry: 11:55
